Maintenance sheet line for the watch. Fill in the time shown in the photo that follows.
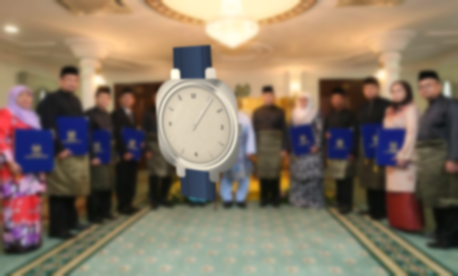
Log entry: 1:06
